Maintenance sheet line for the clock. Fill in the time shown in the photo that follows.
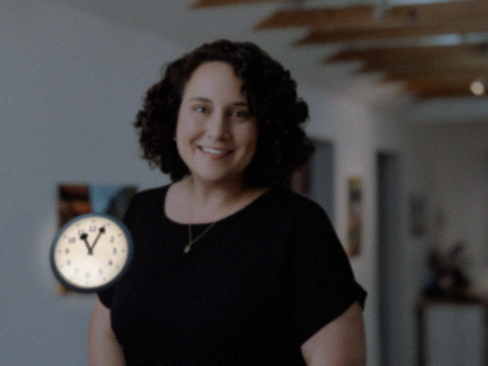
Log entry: 11:04
